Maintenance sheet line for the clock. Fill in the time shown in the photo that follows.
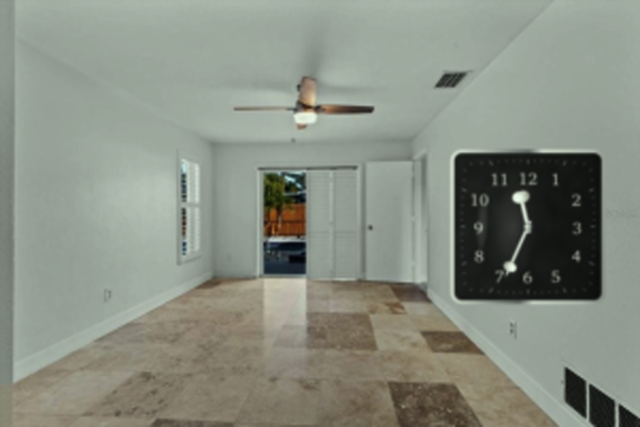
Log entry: 11:34
